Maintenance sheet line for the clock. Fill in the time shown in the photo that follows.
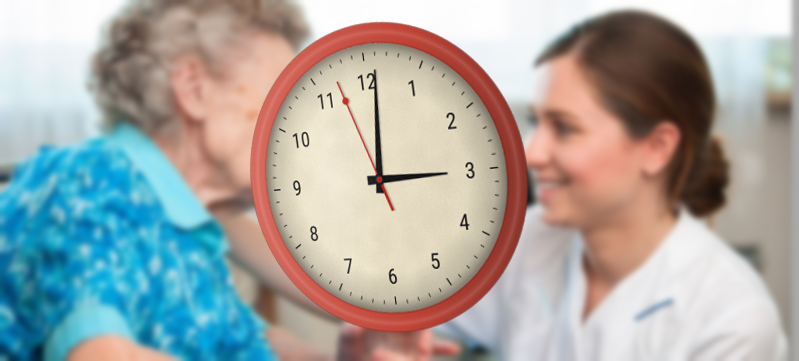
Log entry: 3:00:57
